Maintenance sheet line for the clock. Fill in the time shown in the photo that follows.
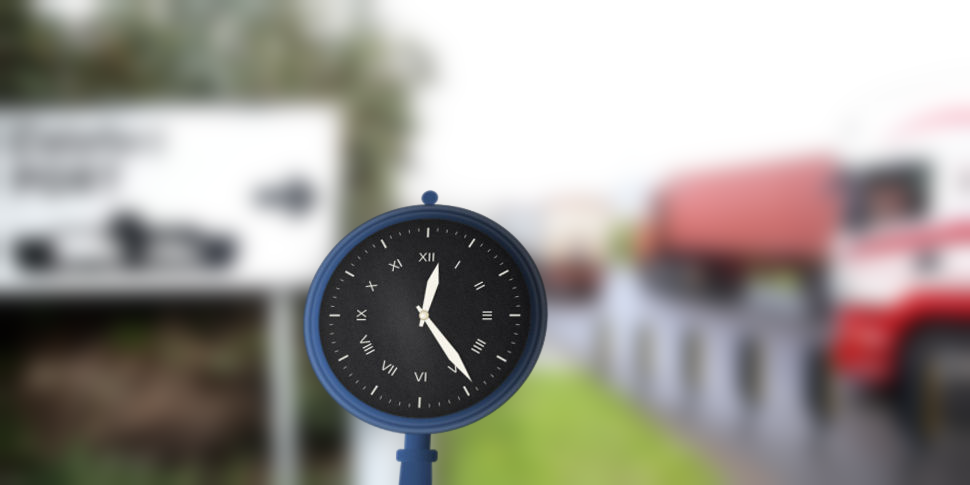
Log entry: 12:24
